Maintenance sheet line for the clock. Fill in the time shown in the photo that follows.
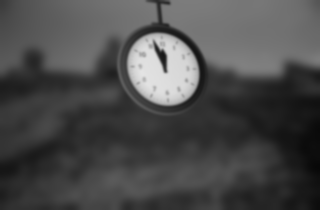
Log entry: 11:57
